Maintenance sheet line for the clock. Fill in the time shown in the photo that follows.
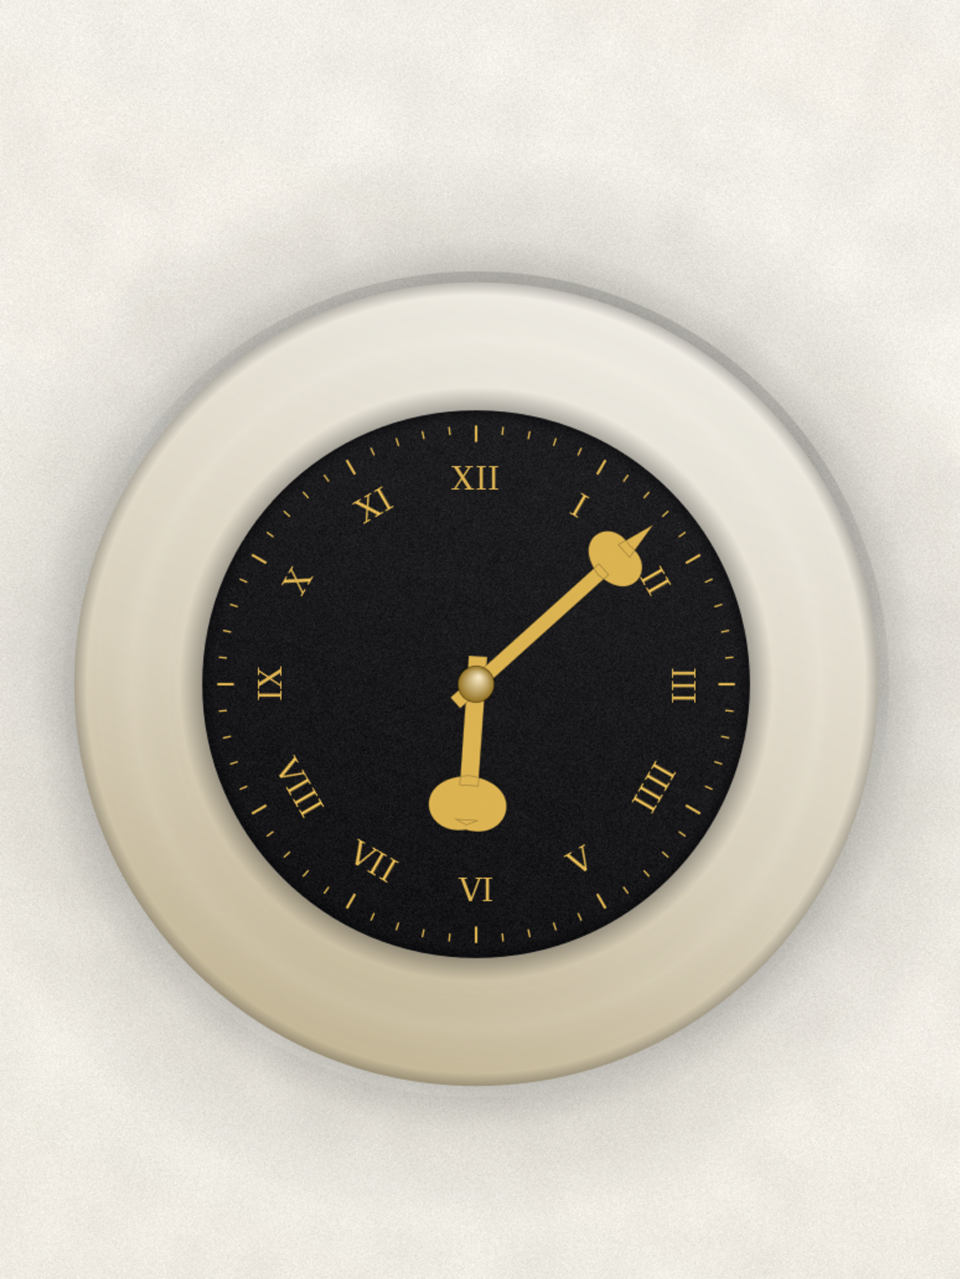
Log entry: 6:08
